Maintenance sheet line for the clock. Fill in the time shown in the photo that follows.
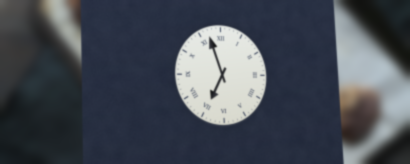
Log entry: 6:57
